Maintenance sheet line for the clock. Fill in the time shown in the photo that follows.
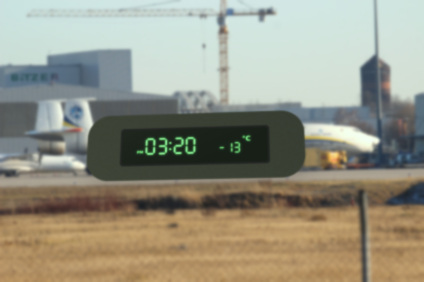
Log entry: 3:20
